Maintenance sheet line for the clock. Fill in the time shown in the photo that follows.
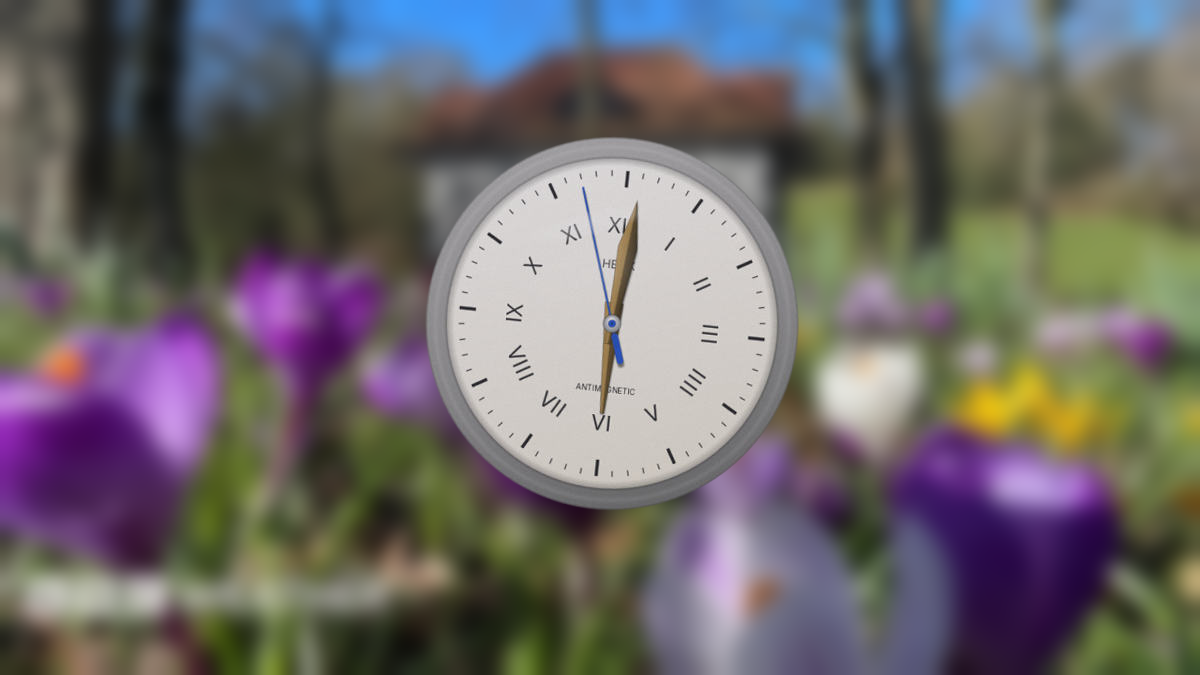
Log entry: 6:00:57
